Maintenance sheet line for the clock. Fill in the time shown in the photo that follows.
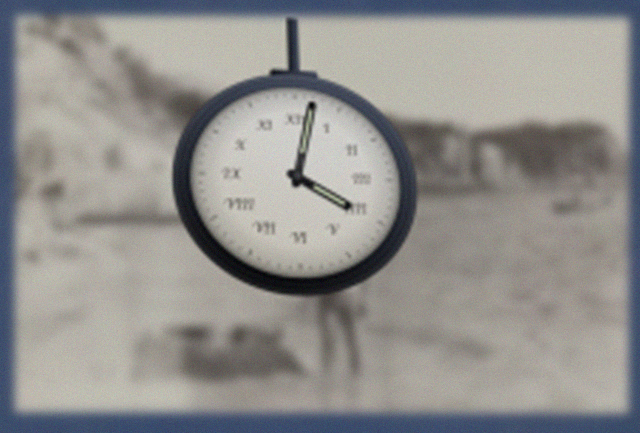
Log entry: 4:02
